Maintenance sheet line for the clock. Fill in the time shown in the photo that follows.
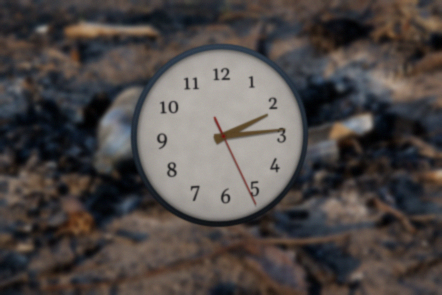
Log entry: 2:14:26
